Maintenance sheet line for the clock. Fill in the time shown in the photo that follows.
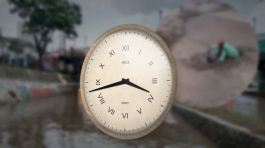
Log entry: 3:43
